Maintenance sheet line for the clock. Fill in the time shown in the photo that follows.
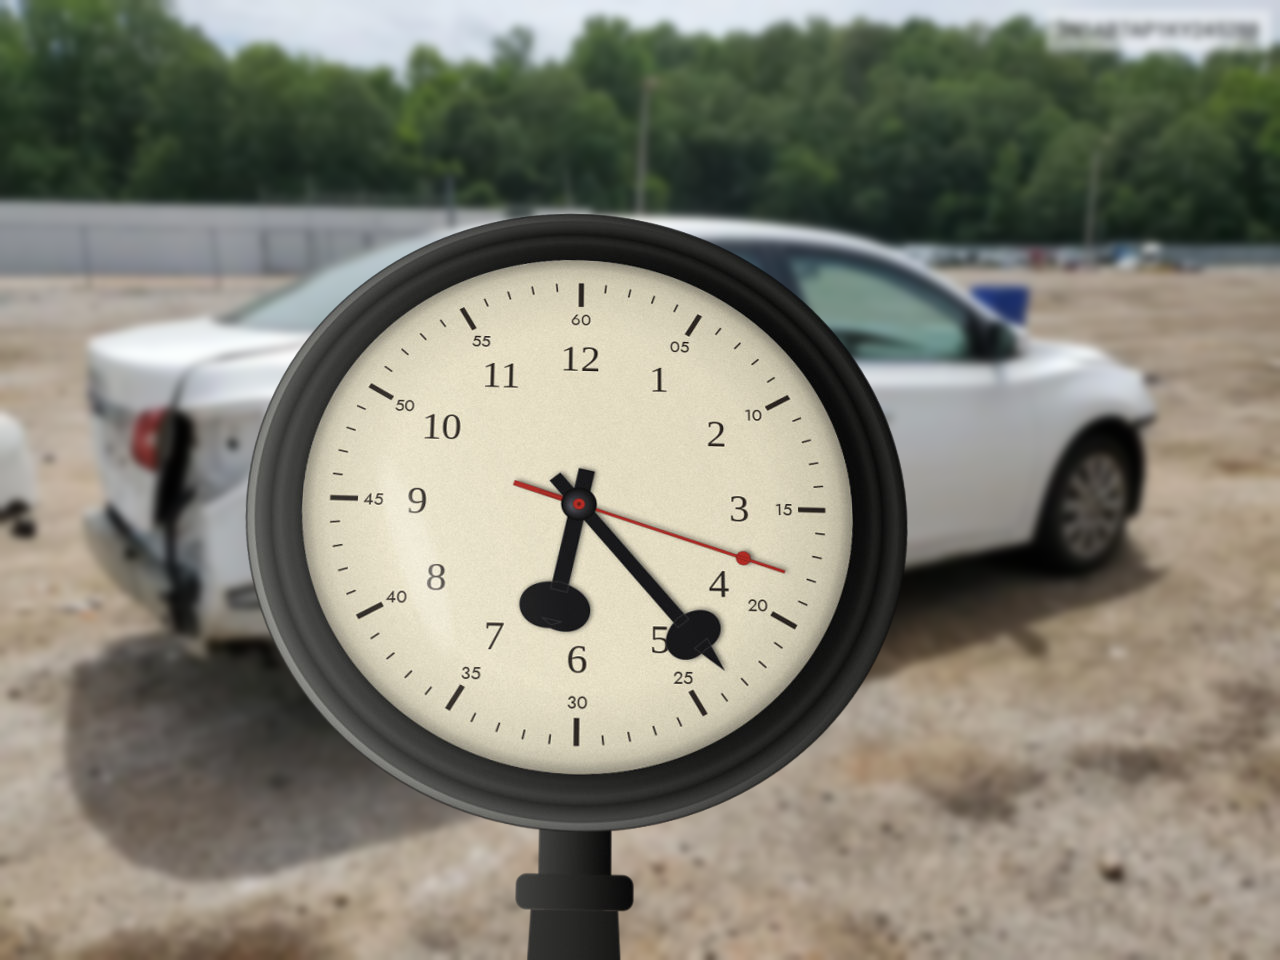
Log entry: 6:23:18
